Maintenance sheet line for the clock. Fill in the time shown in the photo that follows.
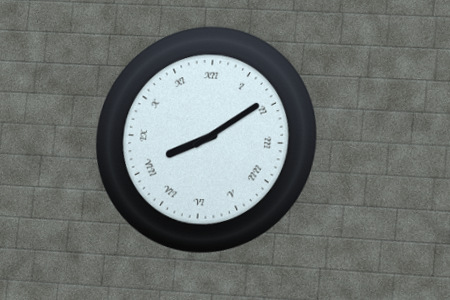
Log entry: 8:09
